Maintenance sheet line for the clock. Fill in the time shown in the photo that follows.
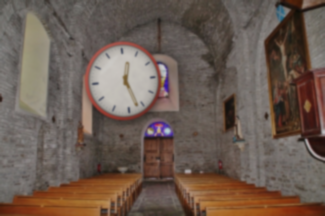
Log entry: 12:27
